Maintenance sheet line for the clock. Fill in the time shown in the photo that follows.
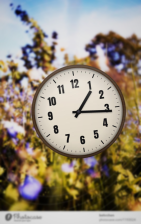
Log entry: 1:16
